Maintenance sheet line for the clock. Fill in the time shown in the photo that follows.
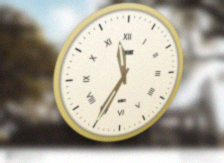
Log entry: 11:35
